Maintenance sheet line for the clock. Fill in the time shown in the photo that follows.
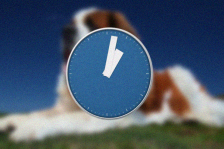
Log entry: 1:02
